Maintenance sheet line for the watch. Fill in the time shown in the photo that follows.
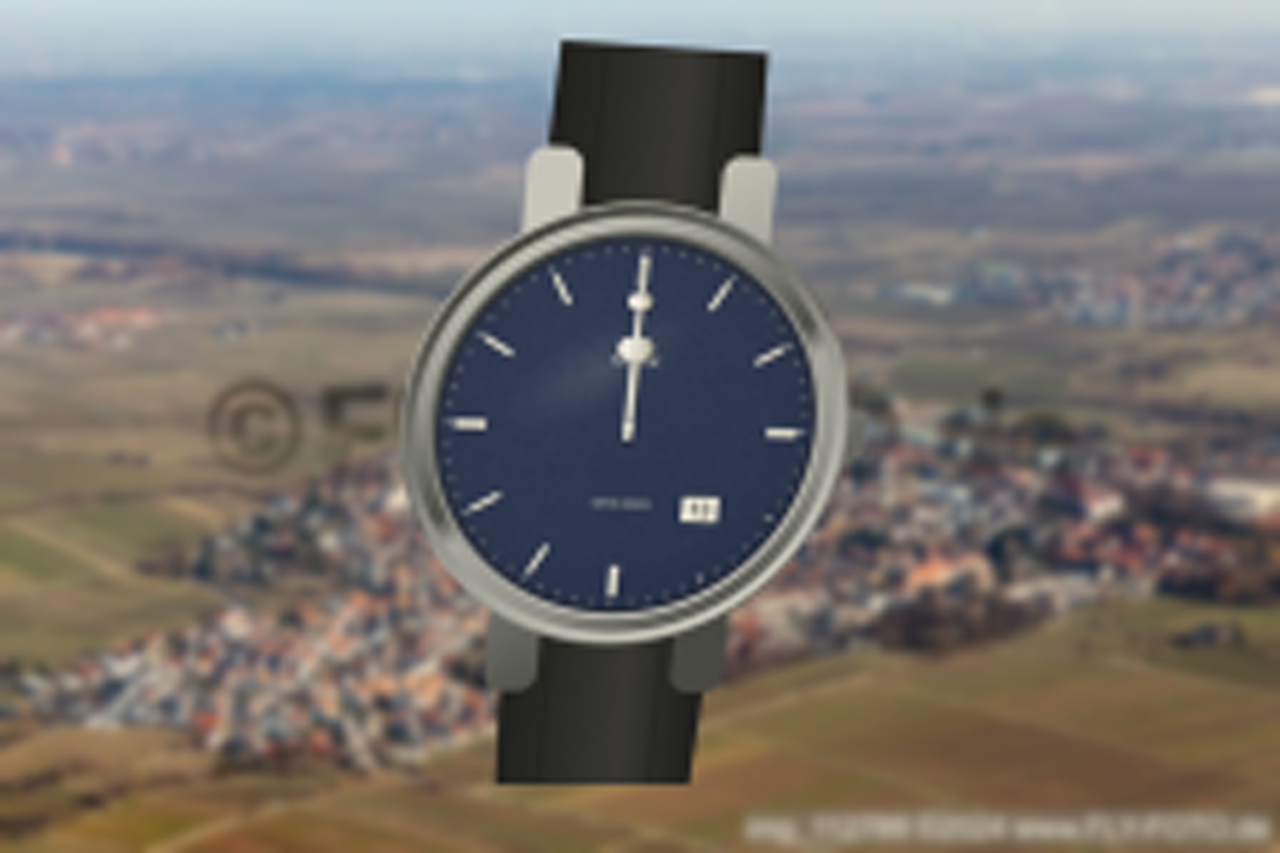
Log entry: 12:00
